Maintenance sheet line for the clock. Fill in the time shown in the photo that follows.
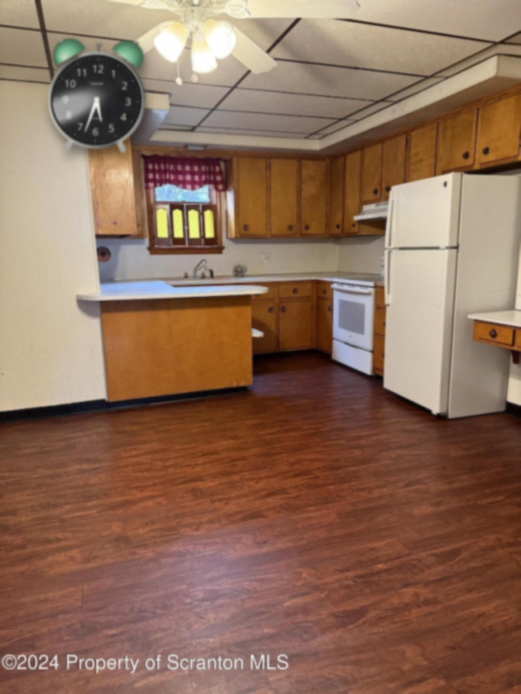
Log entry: 5:33
